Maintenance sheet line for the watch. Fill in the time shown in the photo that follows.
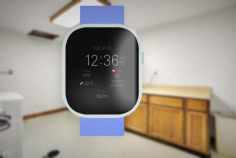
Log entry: 12:36
